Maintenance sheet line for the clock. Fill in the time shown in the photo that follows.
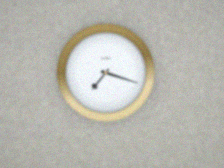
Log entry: 7:18
